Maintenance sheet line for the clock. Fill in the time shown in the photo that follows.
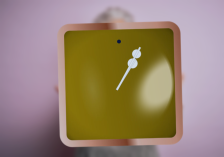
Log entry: 1:05
